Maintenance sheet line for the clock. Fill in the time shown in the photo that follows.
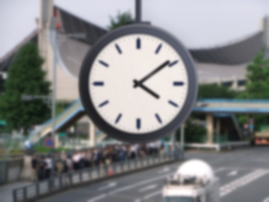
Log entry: 4:09
